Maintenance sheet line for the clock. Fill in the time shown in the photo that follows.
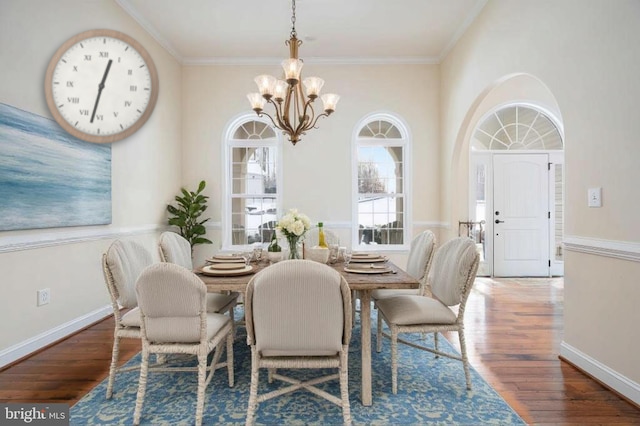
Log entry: 12:32
